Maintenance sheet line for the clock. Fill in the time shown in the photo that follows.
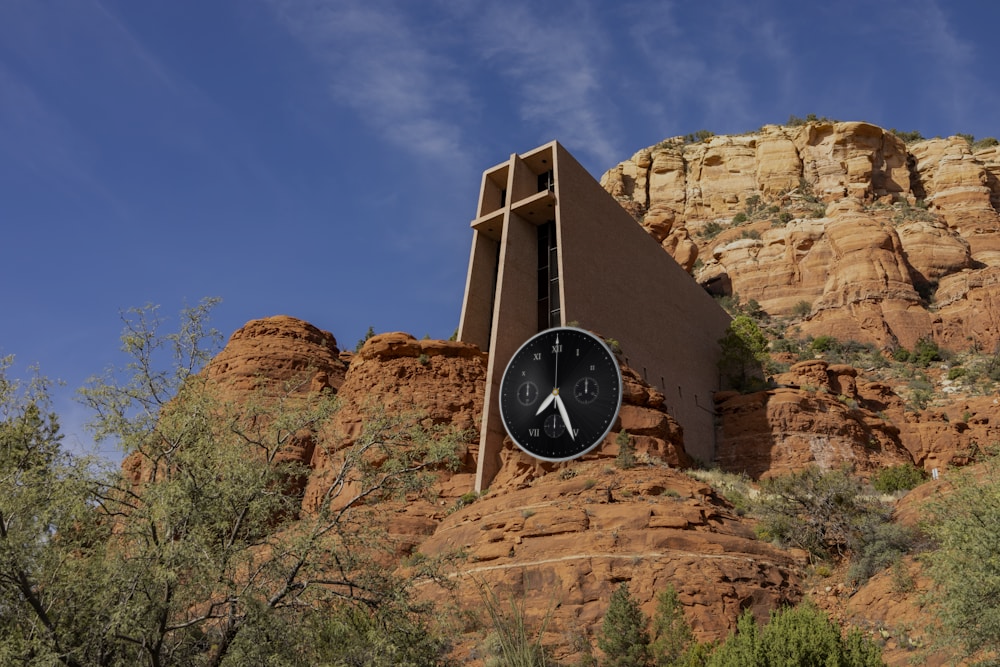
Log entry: 7:26
